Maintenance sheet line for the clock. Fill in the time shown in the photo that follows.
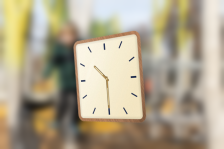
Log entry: 10:30
